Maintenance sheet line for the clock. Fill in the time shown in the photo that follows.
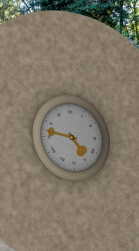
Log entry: 4:47
